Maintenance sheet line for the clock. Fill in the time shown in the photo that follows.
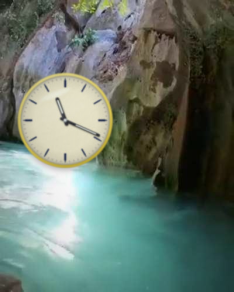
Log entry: 11:19
